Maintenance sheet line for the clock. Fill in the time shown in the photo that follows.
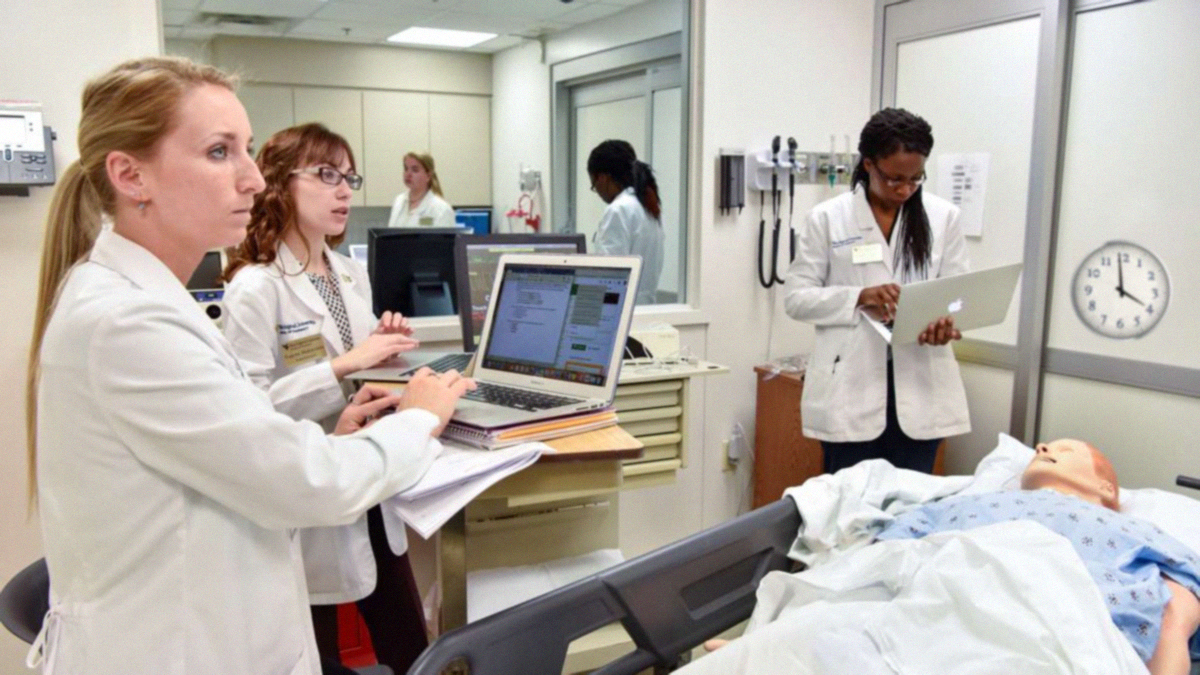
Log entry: 3:59
